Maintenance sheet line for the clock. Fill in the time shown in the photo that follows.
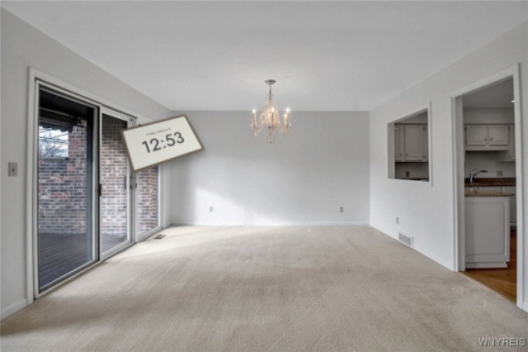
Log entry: 12:53
